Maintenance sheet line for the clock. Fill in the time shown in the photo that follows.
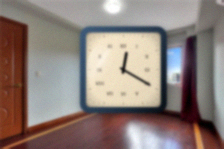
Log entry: 12:20
